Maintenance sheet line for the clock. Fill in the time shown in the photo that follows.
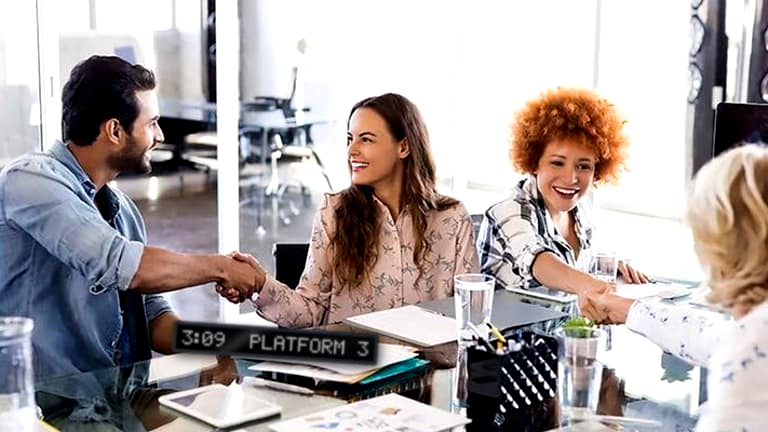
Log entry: 3:09
